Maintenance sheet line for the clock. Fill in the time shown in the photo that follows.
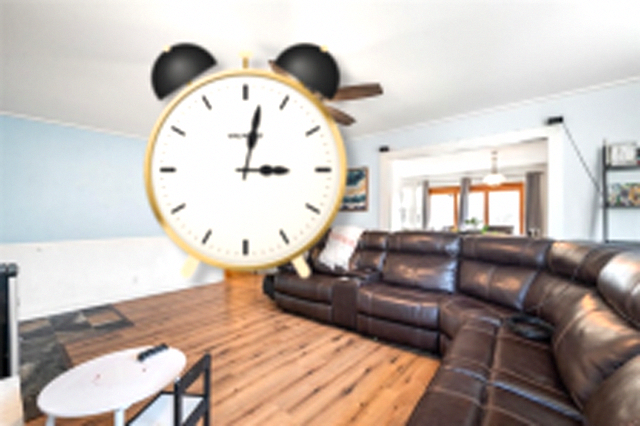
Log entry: 3:02
